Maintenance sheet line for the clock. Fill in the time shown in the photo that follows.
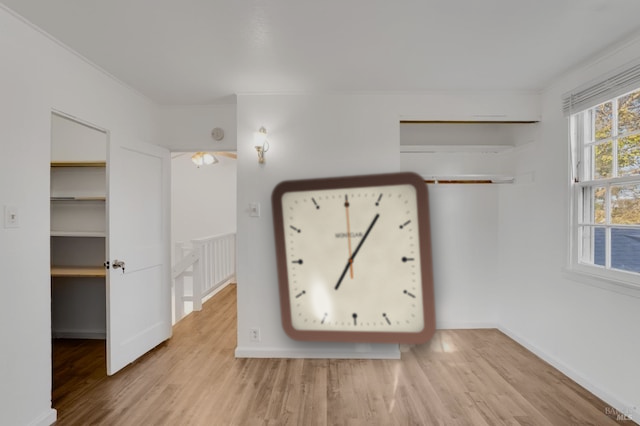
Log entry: 7:06:00
